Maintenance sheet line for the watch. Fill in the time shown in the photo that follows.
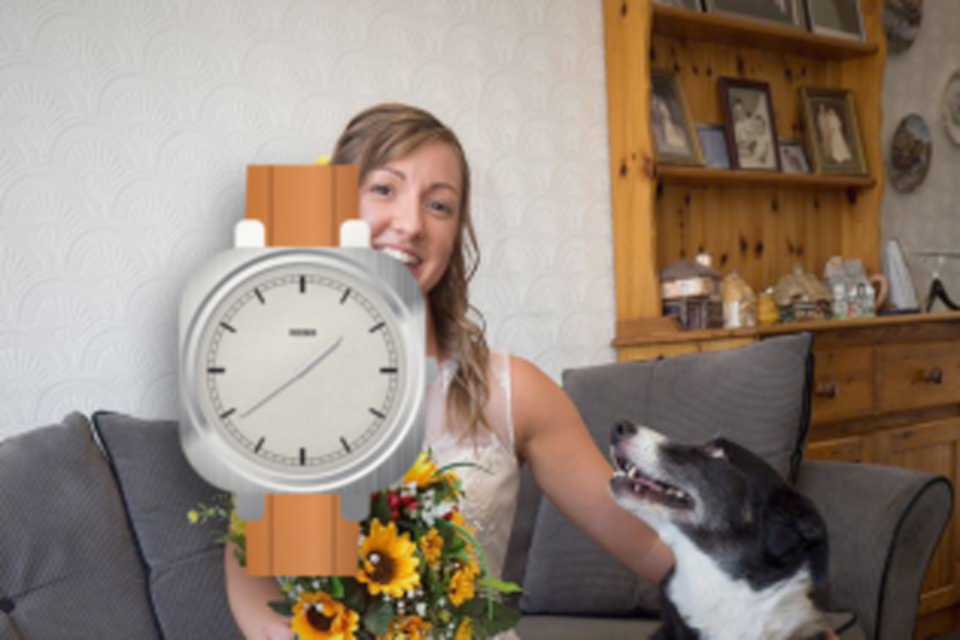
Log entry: 1:39
